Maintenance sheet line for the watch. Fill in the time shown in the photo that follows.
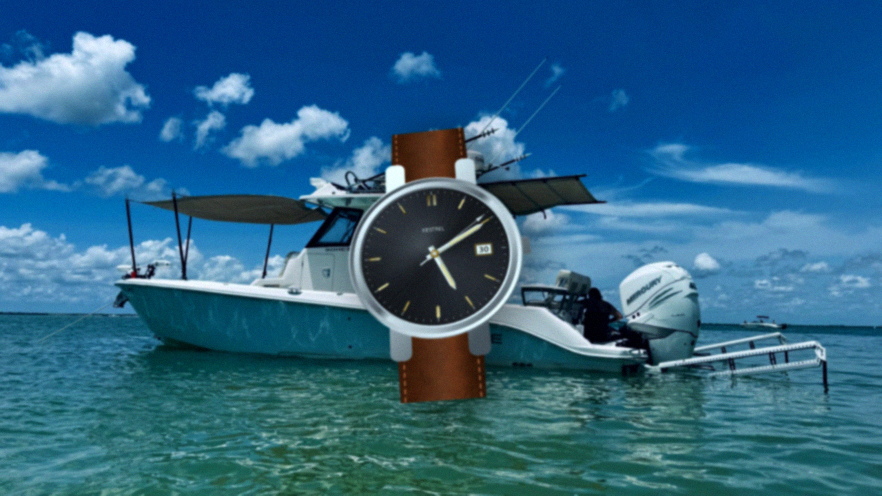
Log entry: 5:10:09
